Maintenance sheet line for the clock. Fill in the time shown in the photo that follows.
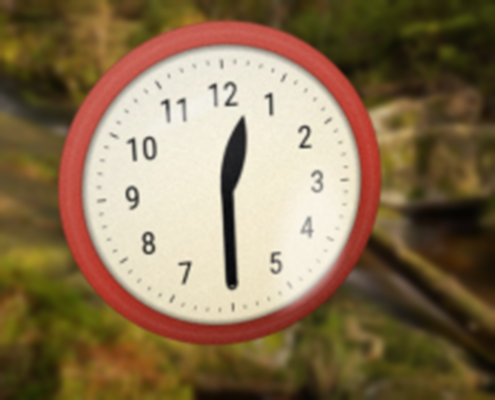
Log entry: 12:30
